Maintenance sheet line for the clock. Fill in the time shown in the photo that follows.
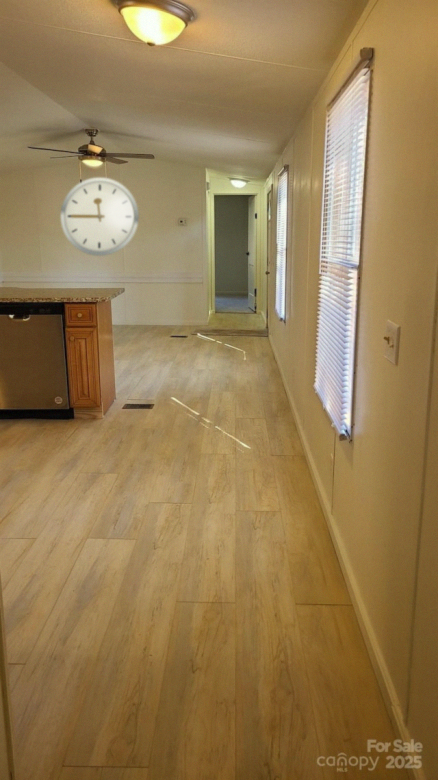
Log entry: 11:45
